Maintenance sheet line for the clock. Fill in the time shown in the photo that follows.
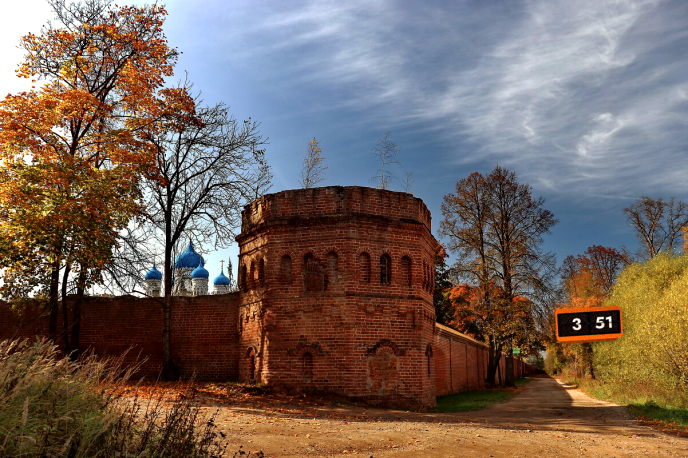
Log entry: 3:51
